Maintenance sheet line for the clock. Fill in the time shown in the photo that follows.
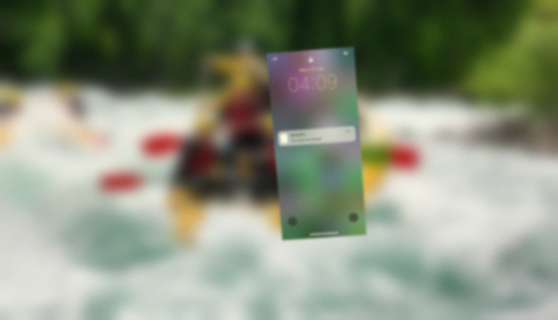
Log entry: 4:09
